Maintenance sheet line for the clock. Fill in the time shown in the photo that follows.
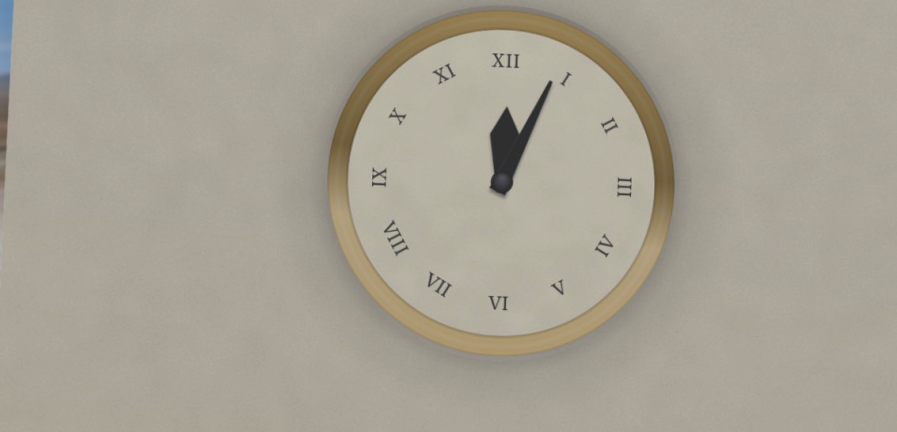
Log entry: 12:04
